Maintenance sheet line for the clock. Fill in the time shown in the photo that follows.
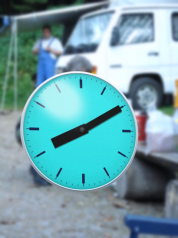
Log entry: 8:10
